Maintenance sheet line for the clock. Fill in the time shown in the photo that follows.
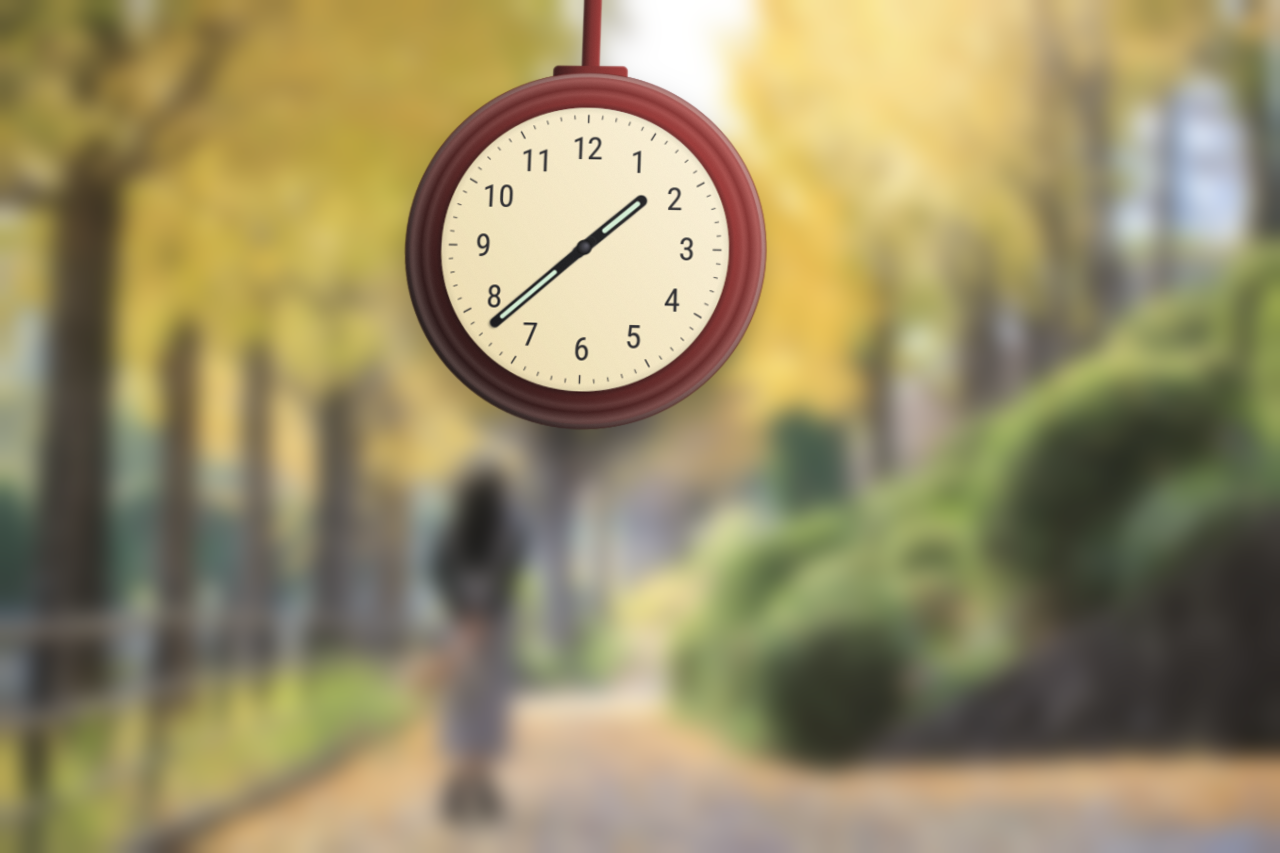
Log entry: 1:38
